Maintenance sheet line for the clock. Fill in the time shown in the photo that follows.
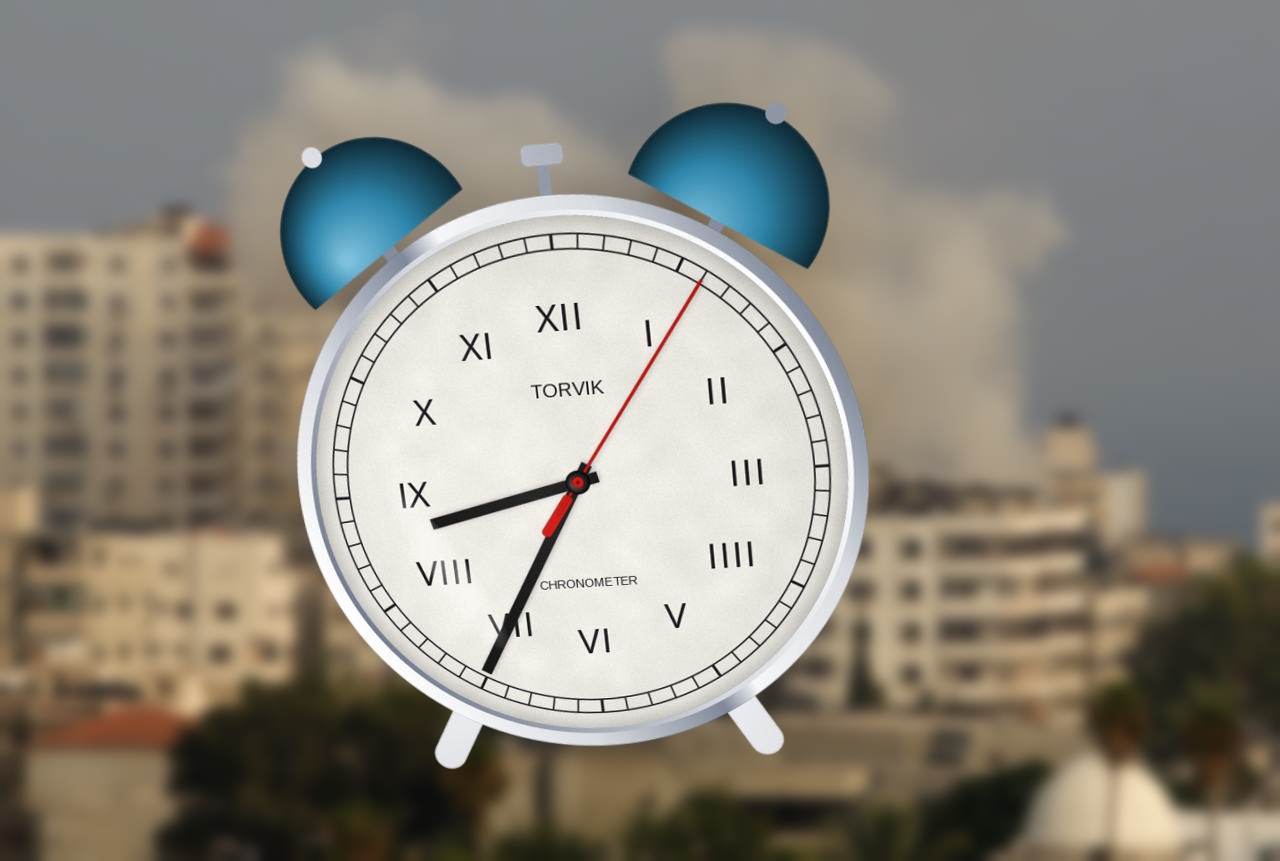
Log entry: 8:35:06
